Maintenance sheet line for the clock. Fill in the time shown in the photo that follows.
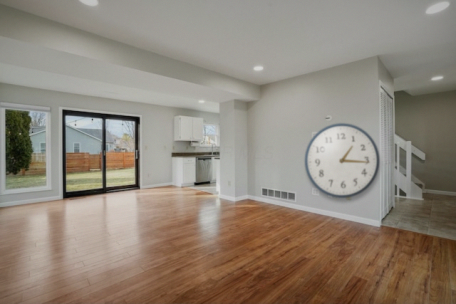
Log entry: 1:16
